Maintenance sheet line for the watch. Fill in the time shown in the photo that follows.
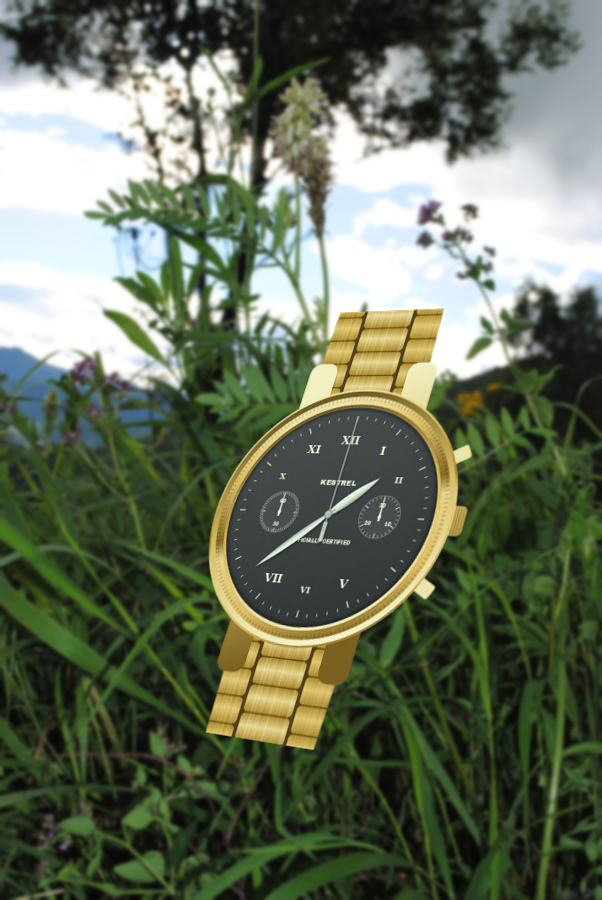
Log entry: 1:38
